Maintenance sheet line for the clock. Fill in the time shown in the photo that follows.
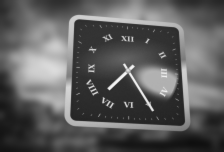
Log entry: 7:25
